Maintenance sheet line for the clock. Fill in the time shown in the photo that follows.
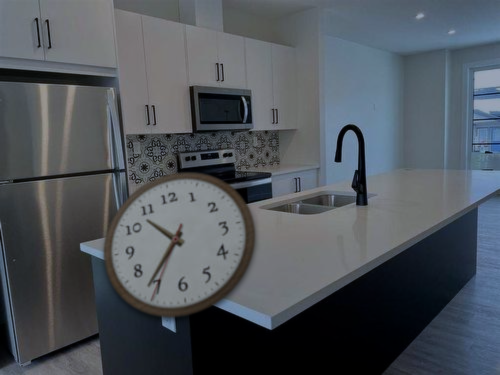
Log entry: 10:36:35
